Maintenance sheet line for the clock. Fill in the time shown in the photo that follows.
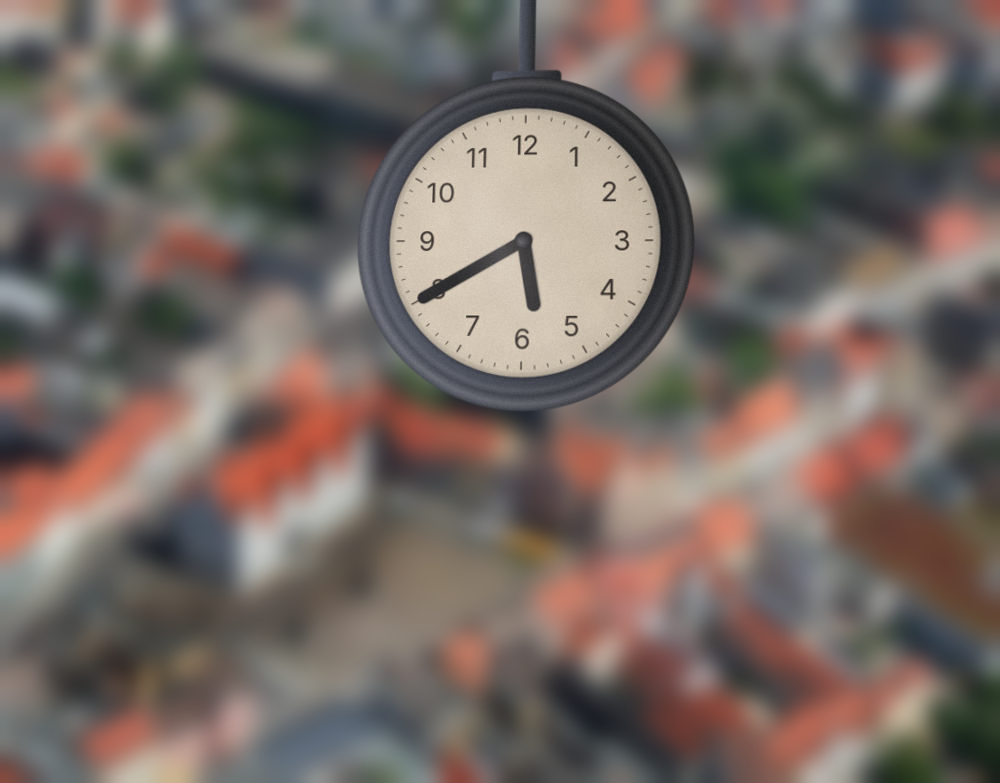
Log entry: 5:40
